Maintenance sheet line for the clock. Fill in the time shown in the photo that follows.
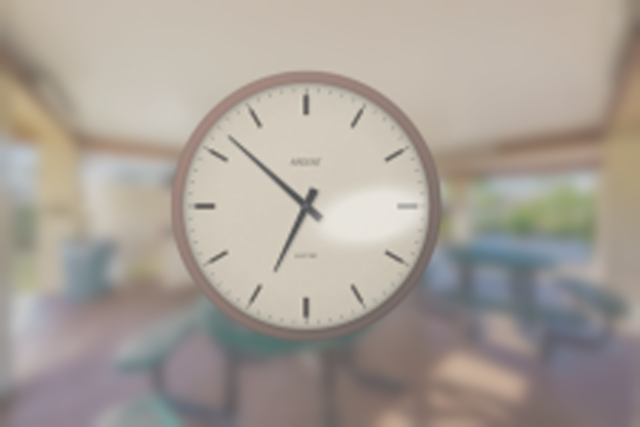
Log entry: 6:52
